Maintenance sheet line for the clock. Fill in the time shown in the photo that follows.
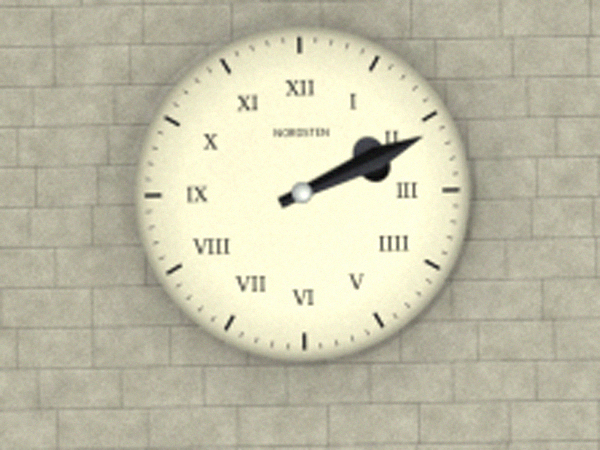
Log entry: 2:11
